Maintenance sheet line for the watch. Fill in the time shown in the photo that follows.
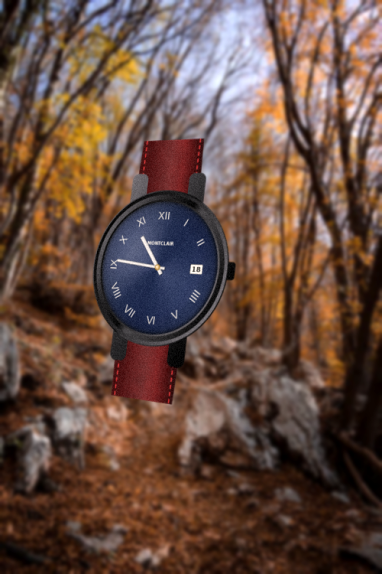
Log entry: 10:46
